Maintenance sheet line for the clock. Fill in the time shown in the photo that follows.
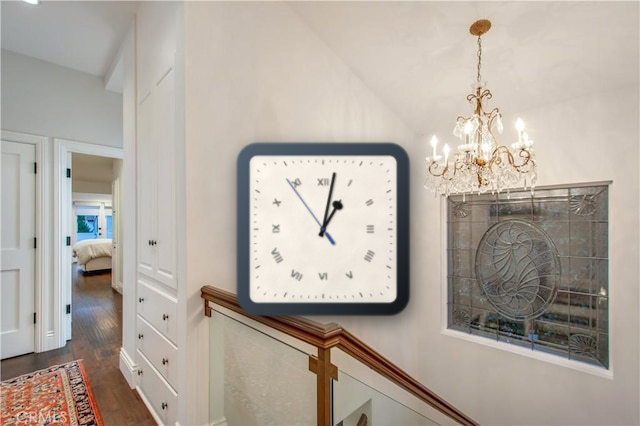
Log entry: 1:01:54
